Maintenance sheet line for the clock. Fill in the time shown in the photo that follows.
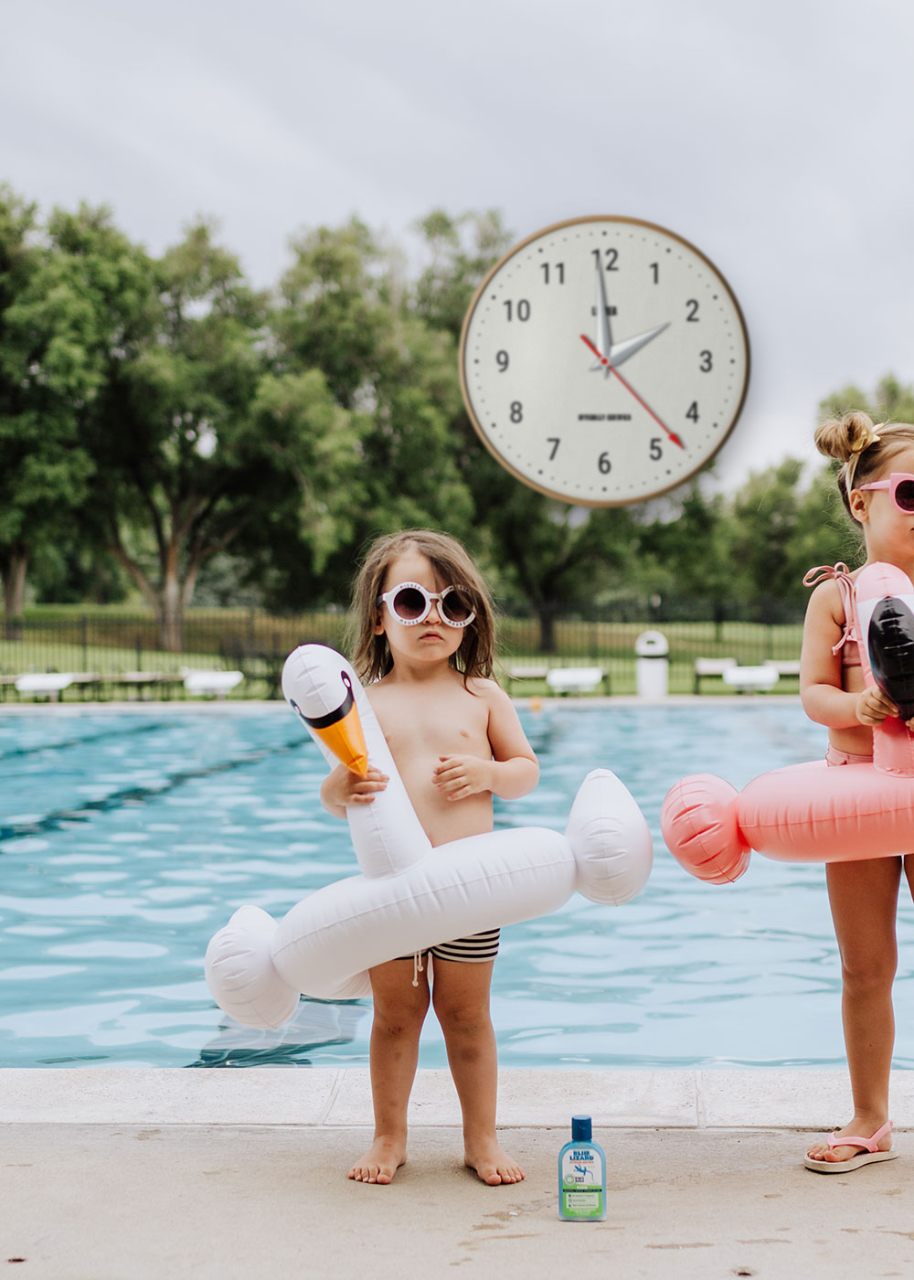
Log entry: 1:59:23
